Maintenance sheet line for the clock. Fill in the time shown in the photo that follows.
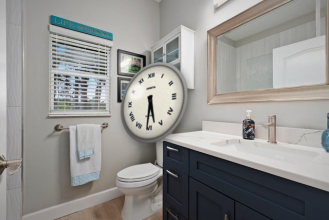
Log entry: 5:31
